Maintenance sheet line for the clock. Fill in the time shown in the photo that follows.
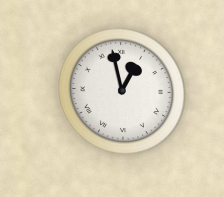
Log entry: 12:58
